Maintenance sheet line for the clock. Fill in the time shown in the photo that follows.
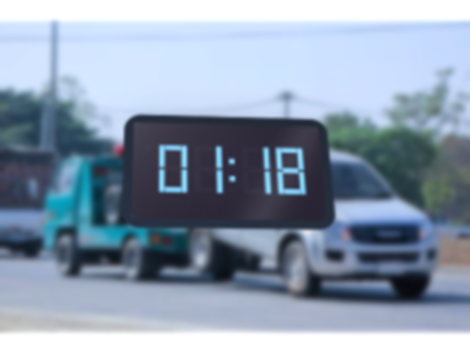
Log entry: 1:18
